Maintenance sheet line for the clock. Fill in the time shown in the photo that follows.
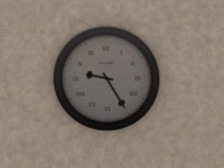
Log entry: 9:25
